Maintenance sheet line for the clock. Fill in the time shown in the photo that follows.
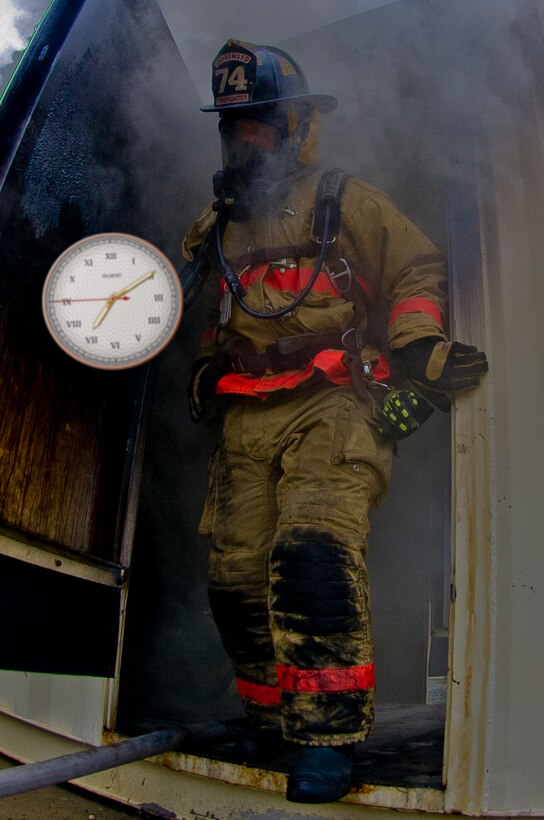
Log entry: 7:09:45
